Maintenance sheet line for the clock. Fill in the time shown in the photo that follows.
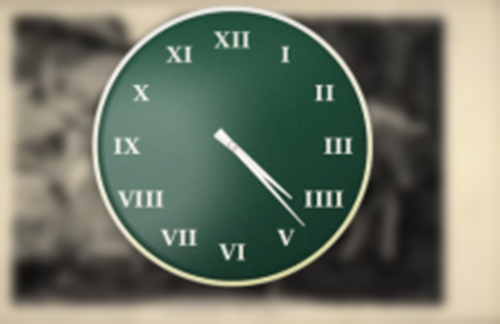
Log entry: 4:23
